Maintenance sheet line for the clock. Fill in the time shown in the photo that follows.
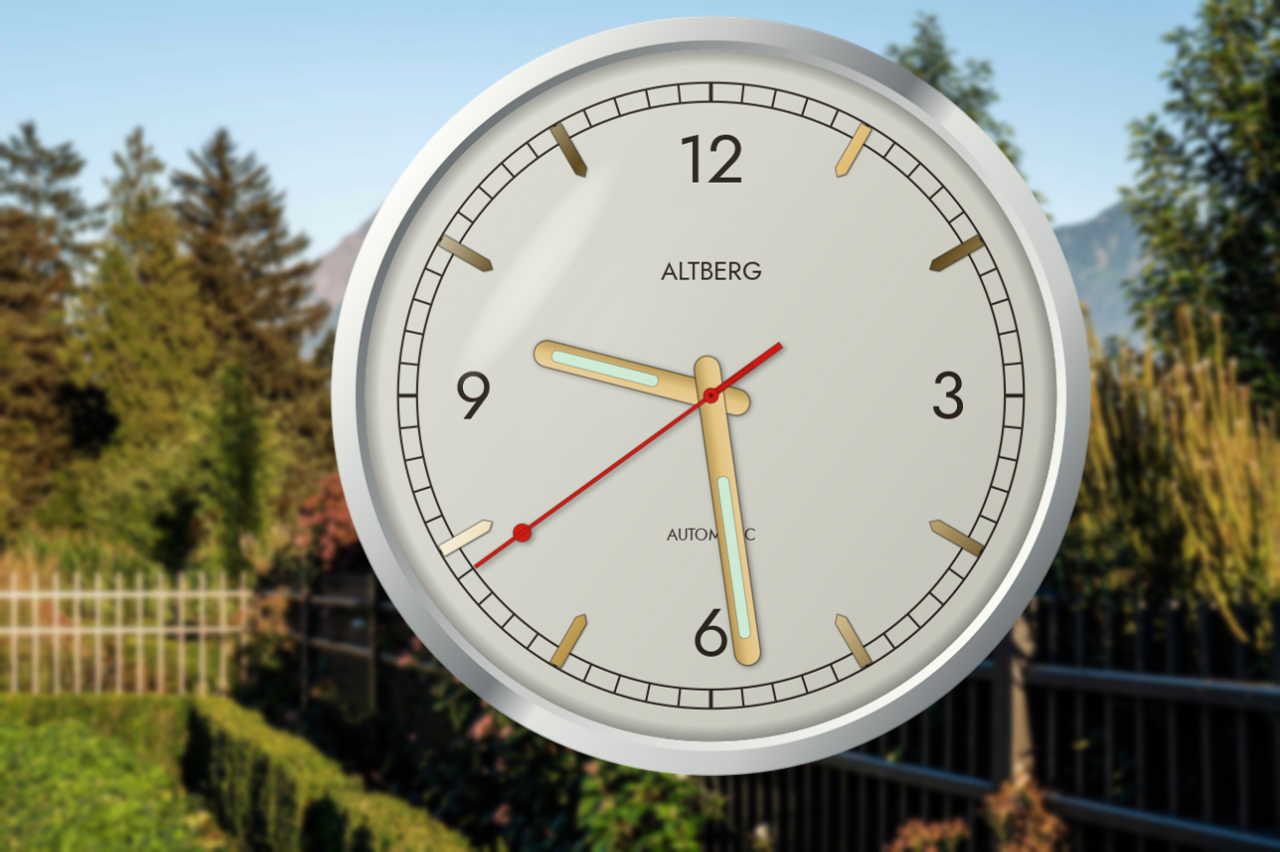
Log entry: 9:28:39
